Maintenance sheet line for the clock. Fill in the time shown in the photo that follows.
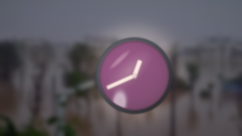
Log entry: 12:41
